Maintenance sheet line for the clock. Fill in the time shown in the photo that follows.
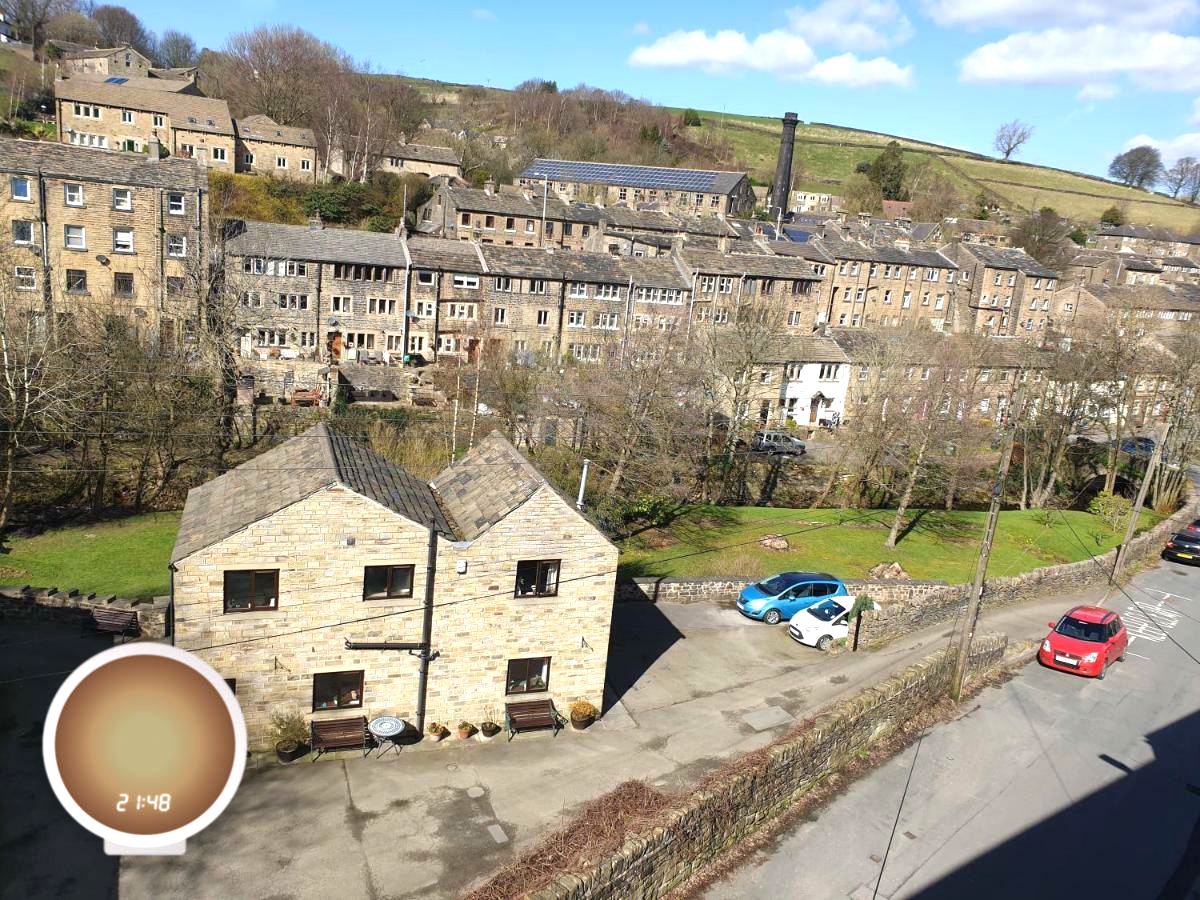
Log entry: 21:48
